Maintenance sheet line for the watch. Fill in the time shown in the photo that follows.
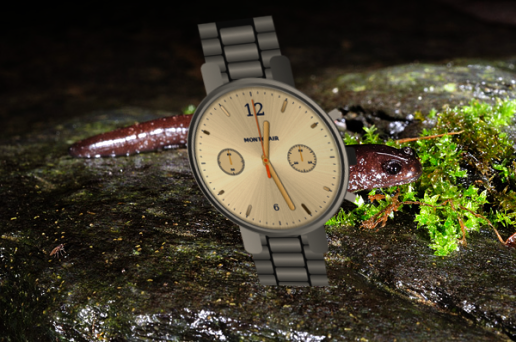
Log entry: 12:27
